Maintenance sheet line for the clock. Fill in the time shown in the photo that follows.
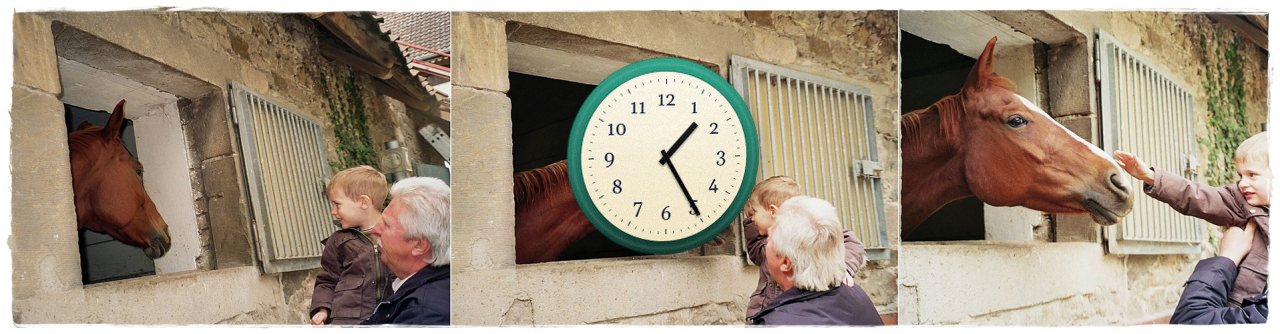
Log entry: 1:25
